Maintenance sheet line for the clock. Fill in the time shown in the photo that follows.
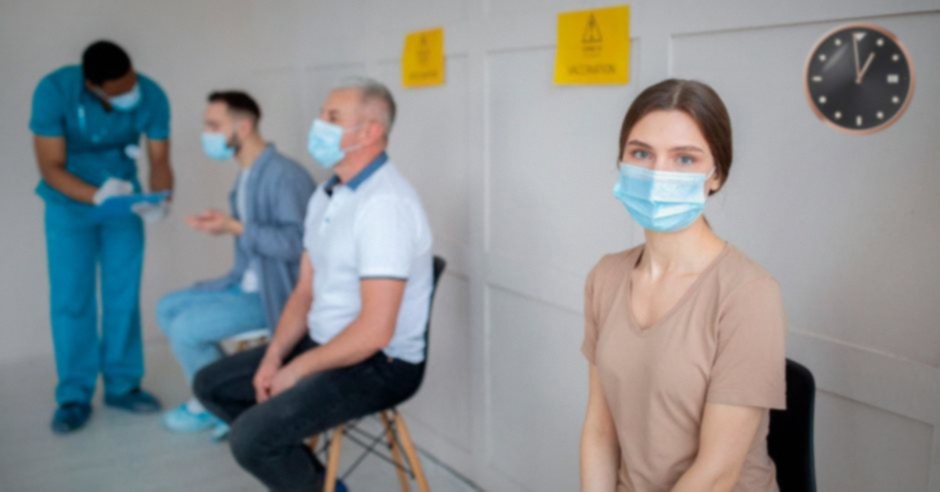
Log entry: 12:59
